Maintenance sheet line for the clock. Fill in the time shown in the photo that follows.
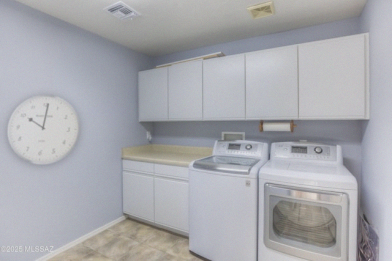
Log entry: 10:01
